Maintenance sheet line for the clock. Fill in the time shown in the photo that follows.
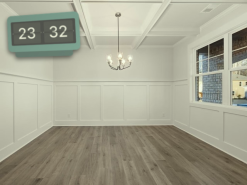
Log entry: 23:32
